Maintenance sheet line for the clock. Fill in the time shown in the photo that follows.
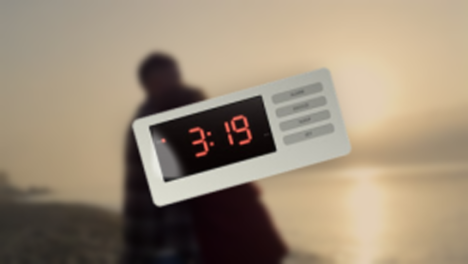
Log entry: 3:19
